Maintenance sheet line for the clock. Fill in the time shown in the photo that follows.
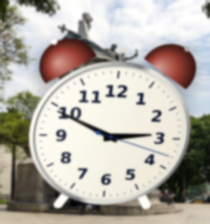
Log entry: 2:49:18
